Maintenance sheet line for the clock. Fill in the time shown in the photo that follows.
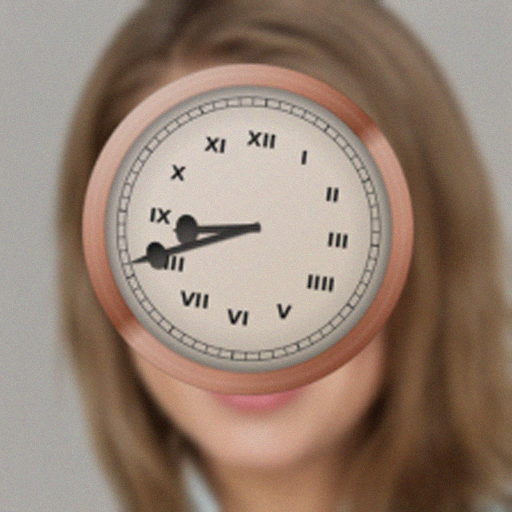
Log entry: 8:41
